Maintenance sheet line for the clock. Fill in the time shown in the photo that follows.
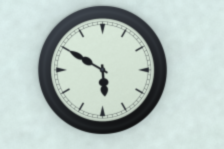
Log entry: 5:50
